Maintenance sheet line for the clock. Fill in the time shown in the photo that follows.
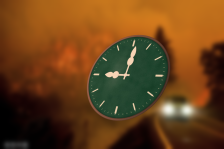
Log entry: 9:01
